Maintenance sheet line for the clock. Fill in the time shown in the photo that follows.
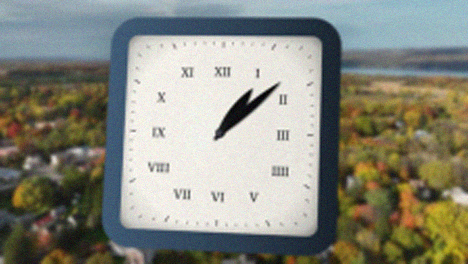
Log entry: 1:08
